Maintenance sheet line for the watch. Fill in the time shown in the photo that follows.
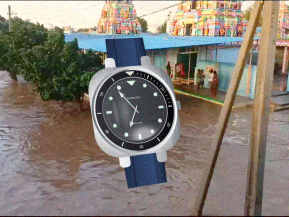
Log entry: 6:54
